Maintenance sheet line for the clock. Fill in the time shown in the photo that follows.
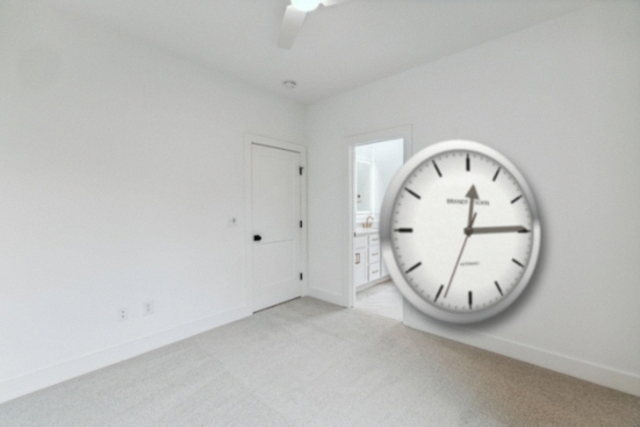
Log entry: 12:14:34
